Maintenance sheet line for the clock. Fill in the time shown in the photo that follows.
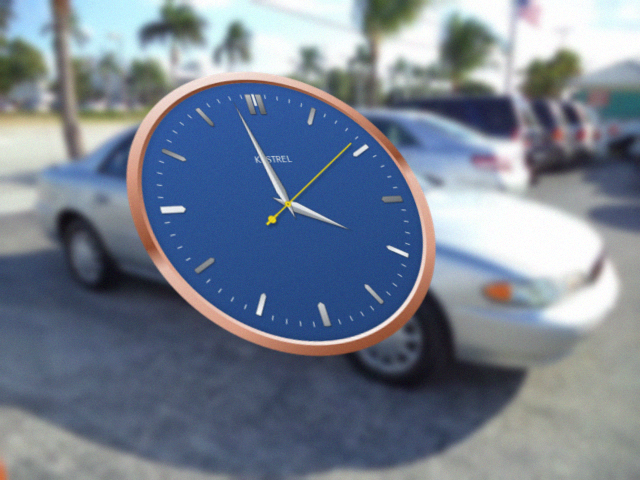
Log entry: 3:58:09
